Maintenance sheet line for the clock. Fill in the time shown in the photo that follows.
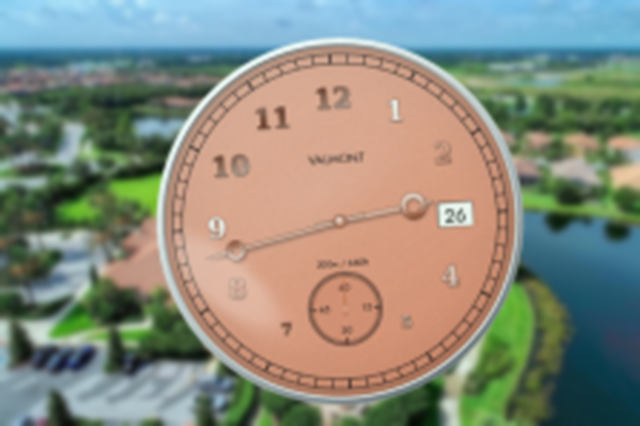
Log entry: 2:43
